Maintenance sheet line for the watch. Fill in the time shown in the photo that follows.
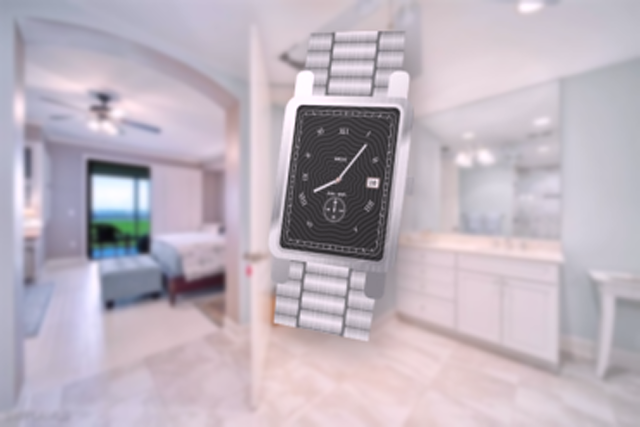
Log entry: 8:06
